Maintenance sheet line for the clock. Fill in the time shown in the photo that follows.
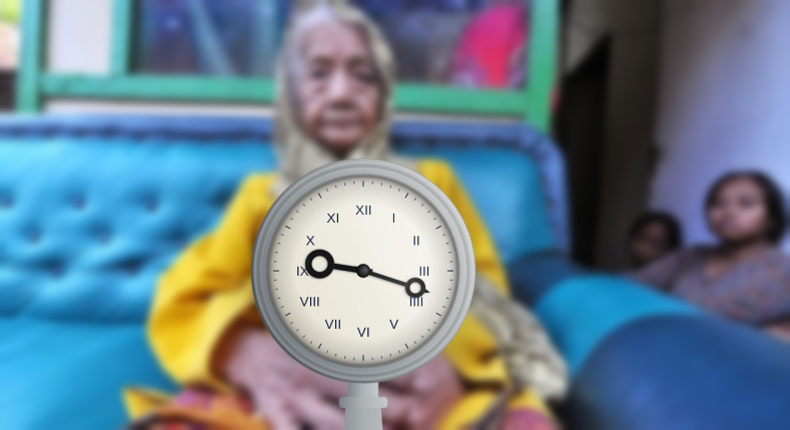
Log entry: 9:18
